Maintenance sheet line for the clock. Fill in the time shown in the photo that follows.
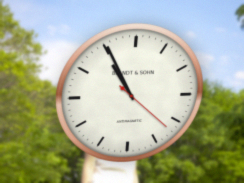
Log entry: 10:55:22
